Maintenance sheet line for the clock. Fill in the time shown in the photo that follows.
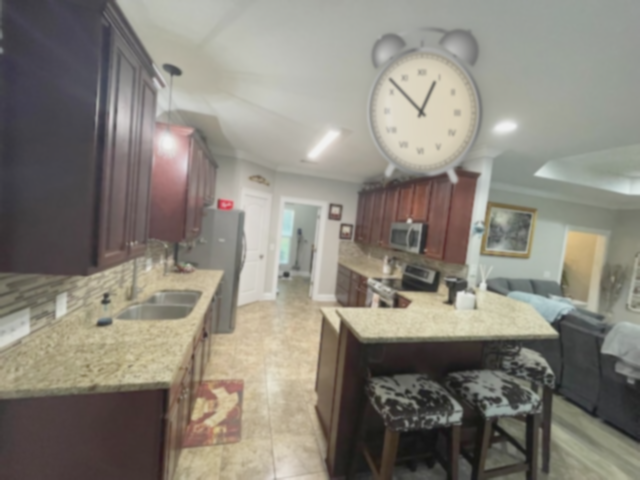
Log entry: 12:52
